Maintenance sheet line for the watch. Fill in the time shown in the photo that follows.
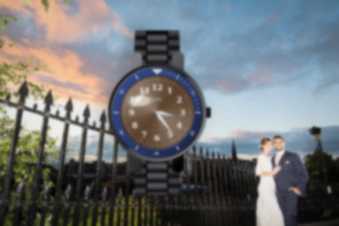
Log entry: 3:24
